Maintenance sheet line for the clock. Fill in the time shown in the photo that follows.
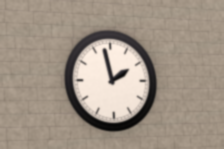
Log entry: 1:58
